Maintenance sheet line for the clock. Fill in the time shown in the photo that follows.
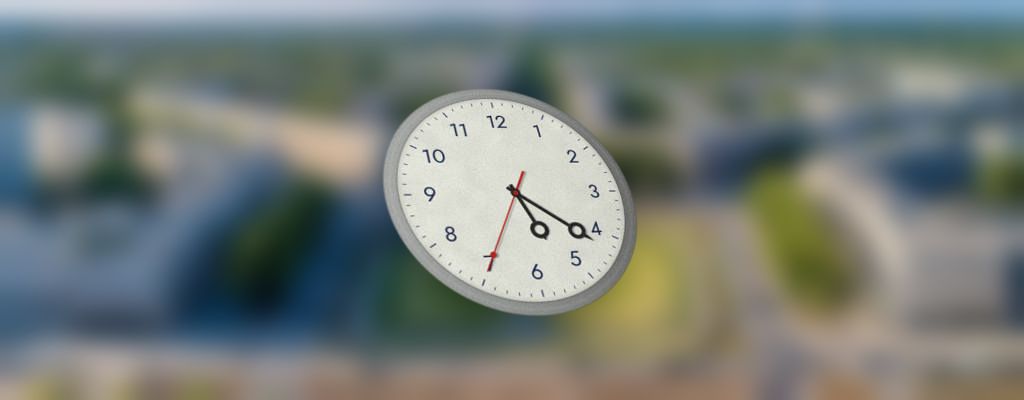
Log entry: 5:21:35
